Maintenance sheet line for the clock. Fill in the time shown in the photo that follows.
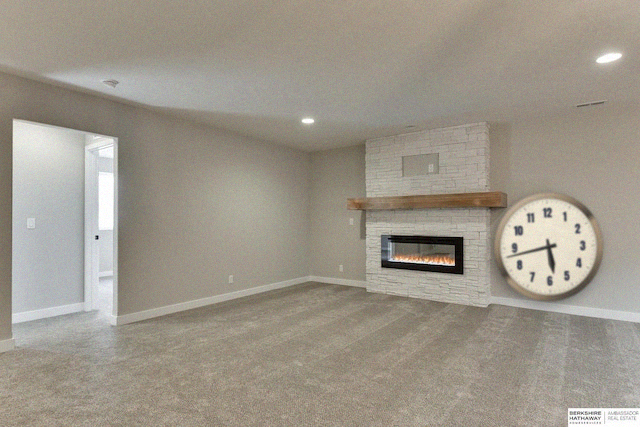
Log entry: 5:43
